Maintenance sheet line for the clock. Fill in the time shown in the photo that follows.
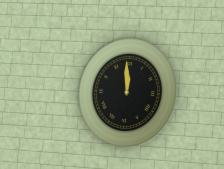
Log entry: 11:59
